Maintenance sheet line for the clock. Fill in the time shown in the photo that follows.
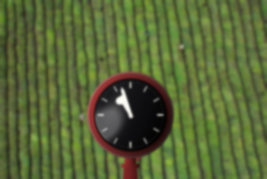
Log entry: 10:57
